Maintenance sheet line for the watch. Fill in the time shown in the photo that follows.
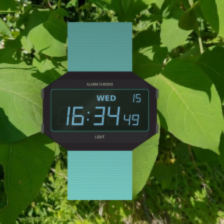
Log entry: 16:34:49
